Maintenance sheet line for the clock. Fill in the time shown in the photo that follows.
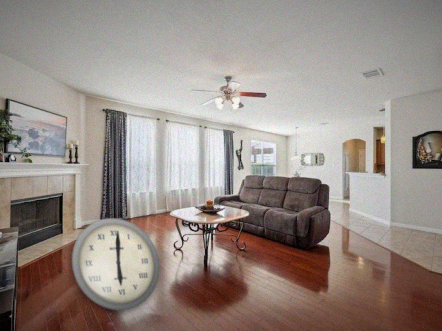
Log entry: 6:01
